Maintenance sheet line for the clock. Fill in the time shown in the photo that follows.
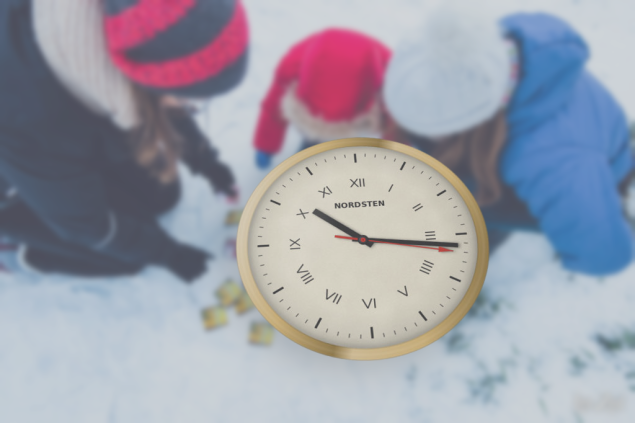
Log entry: 10:16:17
